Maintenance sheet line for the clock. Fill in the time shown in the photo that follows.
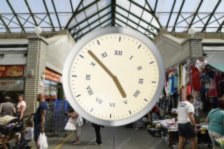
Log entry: 4:52
